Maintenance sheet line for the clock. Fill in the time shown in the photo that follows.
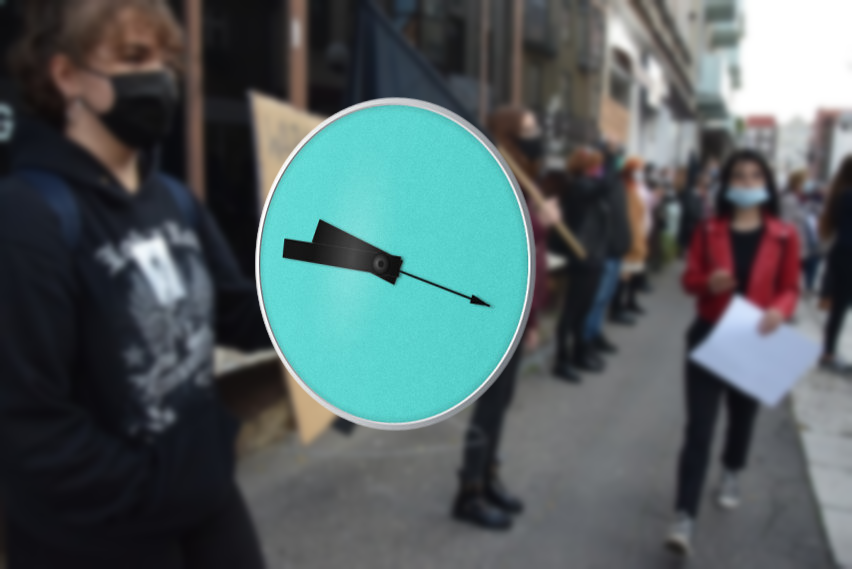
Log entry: 9:46:18
